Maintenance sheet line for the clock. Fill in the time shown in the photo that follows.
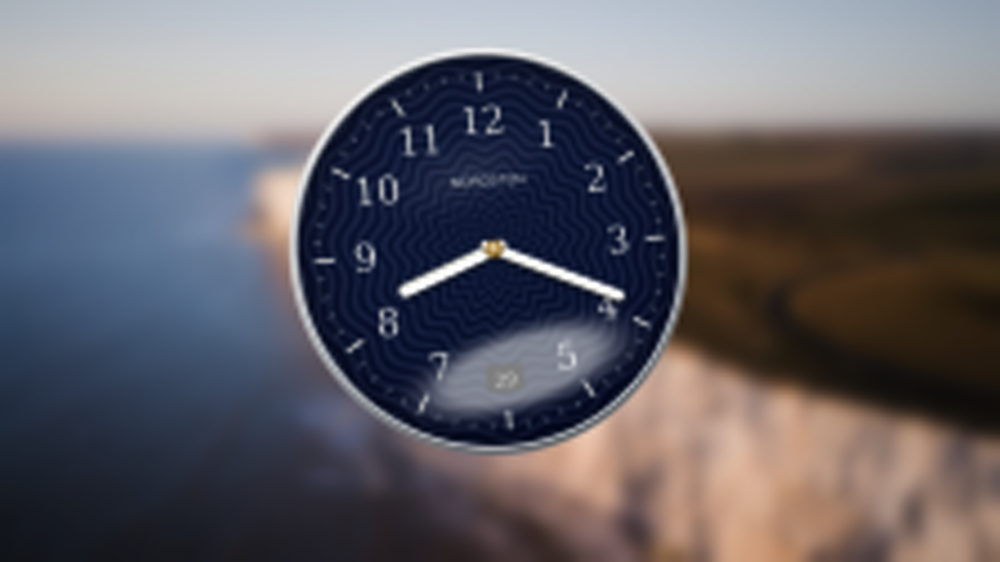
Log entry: 8:19
